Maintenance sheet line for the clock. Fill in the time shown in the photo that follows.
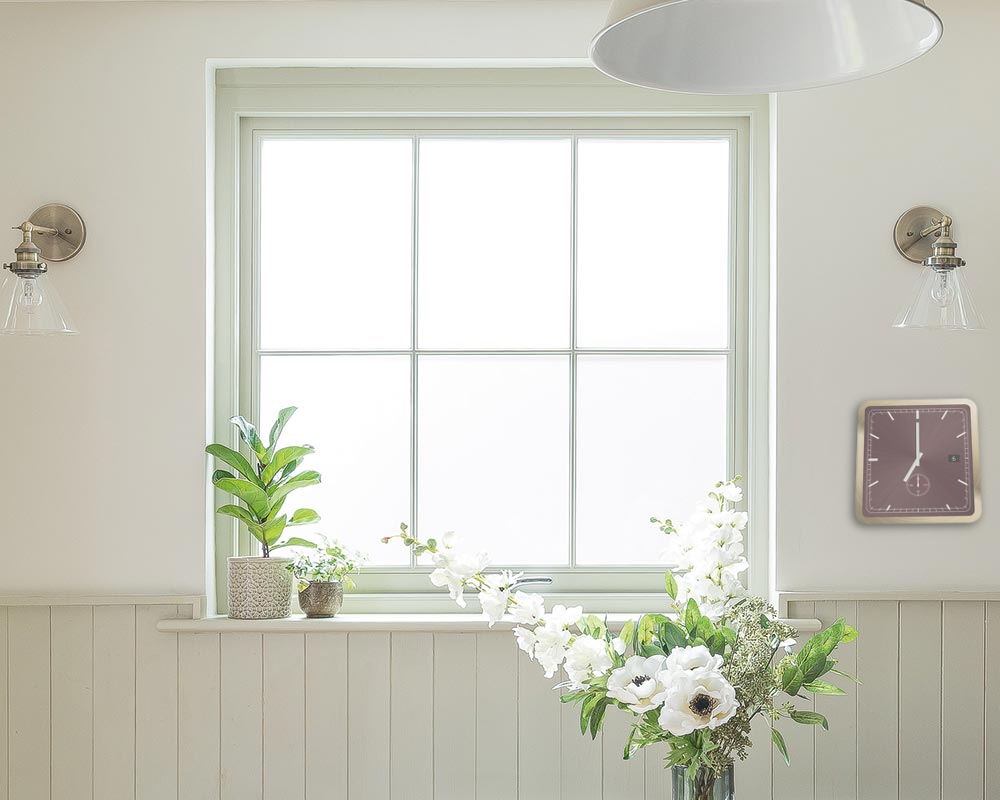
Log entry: 7:00
